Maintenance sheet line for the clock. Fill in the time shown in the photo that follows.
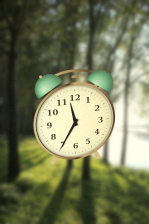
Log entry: 11:35
